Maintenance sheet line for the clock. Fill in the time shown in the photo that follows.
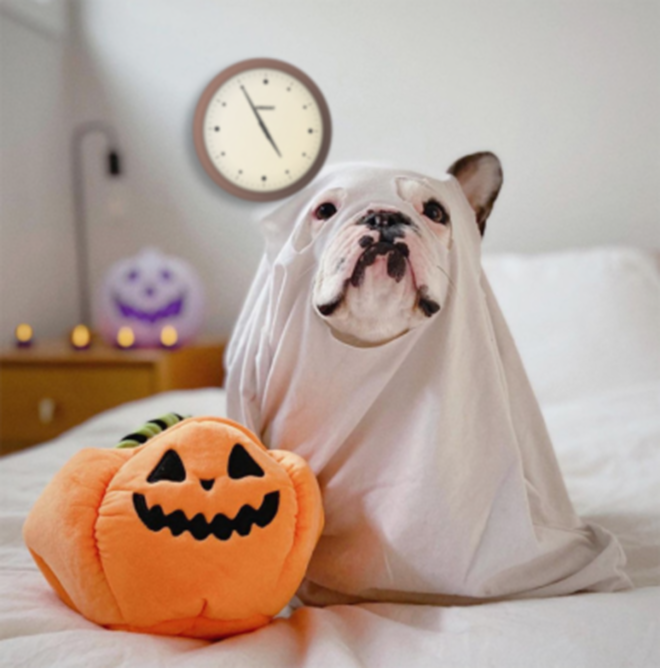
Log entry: 4:55
